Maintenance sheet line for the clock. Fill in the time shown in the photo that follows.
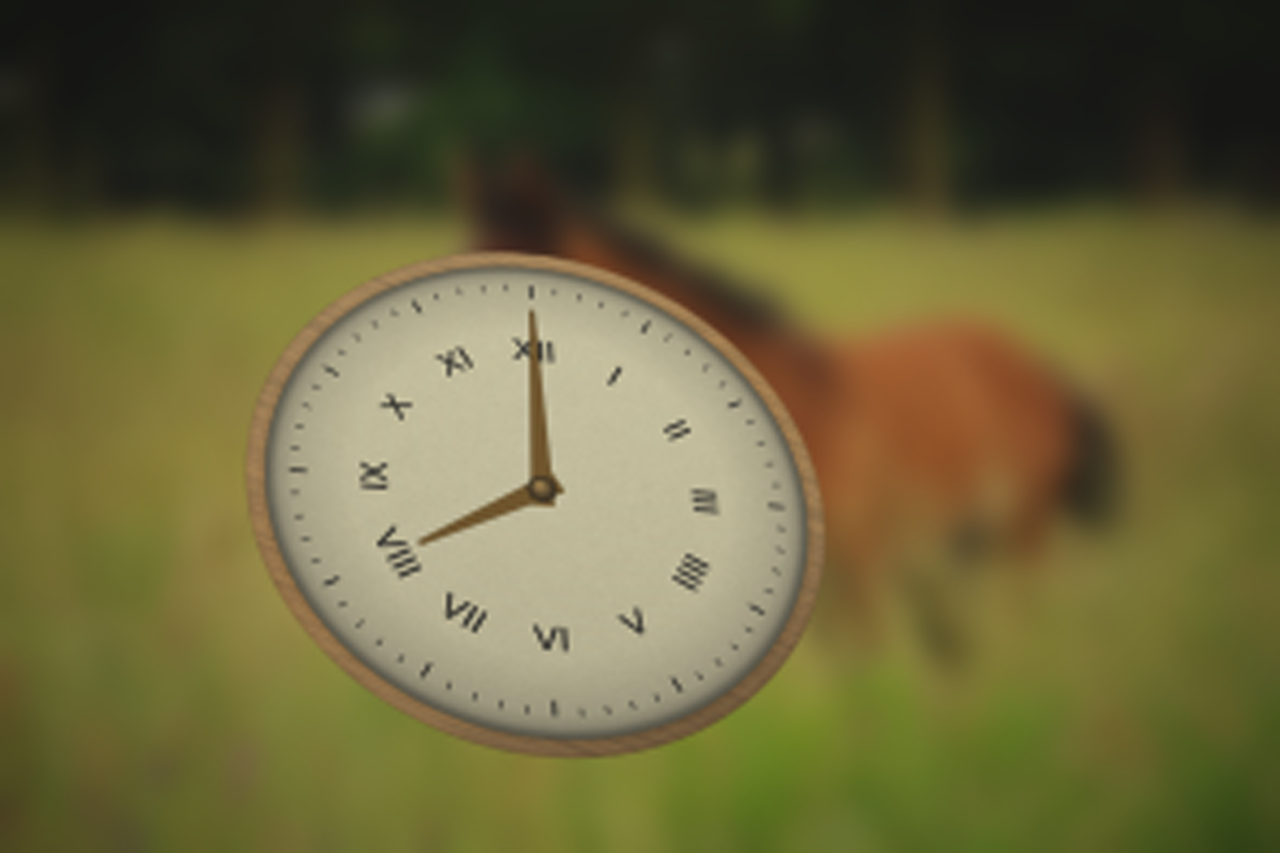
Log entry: 8:00
